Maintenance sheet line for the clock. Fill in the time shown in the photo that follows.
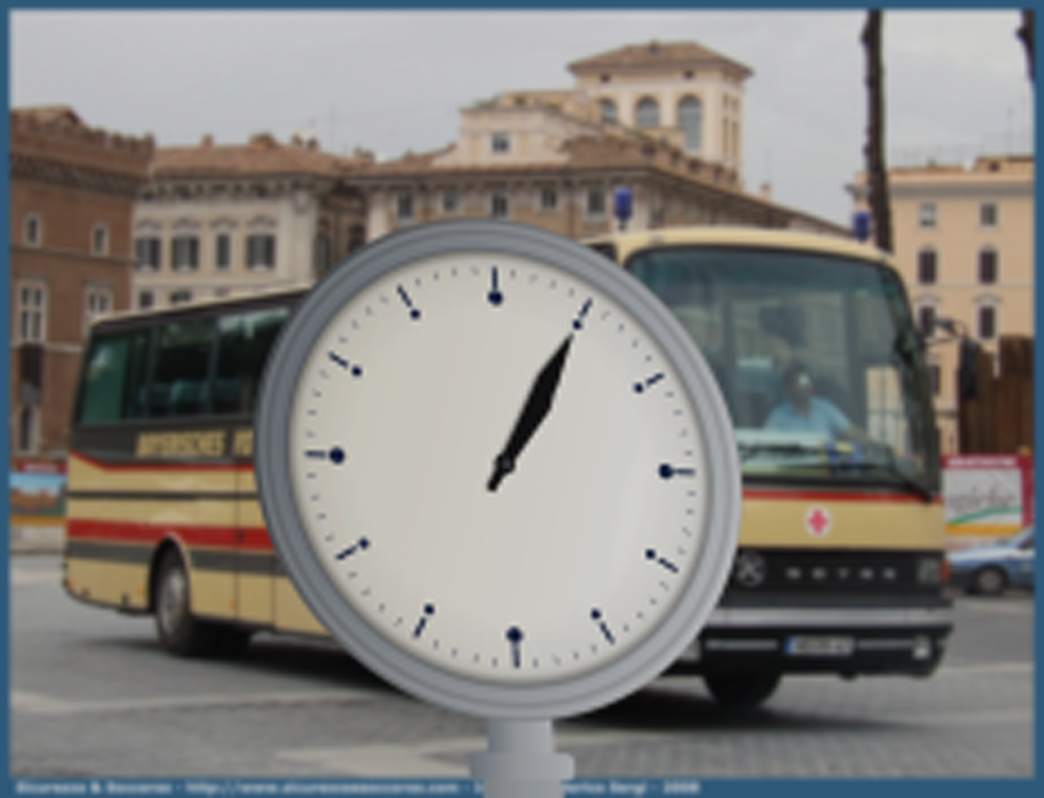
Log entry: 1:05
